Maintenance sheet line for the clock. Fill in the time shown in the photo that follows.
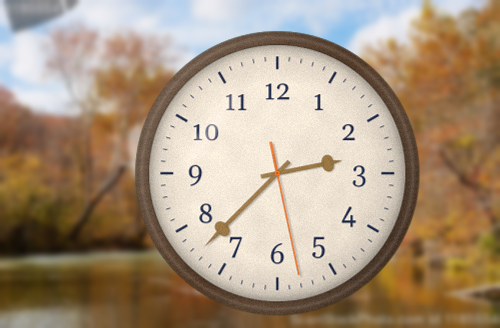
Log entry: 2:37:28
